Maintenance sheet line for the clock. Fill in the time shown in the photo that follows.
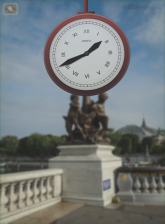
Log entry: 1:41
